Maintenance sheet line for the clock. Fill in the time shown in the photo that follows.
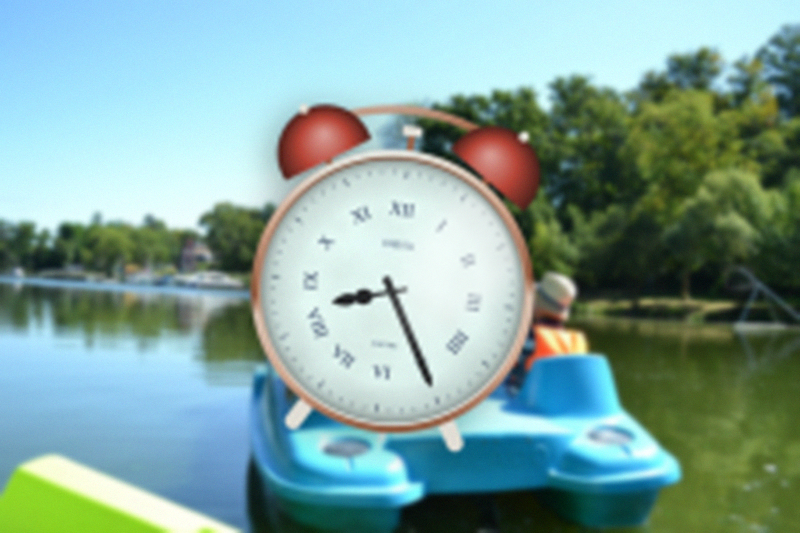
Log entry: 8:25
